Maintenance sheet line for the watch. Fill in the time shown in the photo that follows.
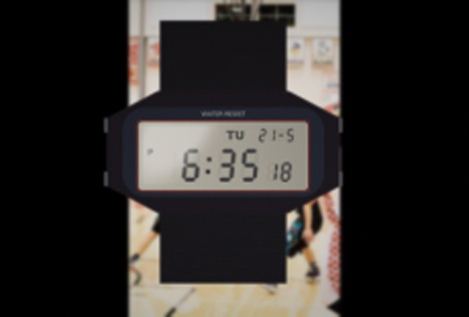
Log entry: 6:35:18
